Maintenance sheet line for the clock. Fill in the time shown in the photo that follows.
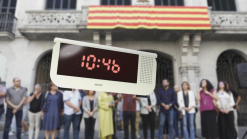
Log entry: 10:46
